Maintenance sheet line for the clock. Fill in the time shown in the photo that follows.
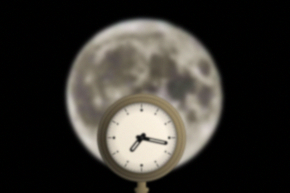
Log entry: 7:17
